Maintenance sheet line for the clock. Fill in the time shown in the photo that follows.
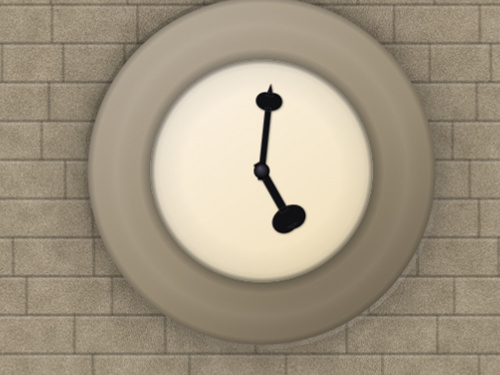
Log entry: 5:01
